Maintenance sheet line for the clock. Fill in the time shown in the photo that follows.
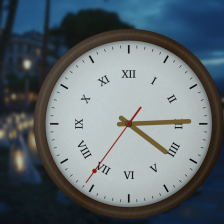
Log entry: 4:14:36
